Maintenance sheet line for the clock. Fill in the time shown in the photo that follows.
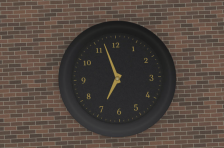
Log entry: 6:57
